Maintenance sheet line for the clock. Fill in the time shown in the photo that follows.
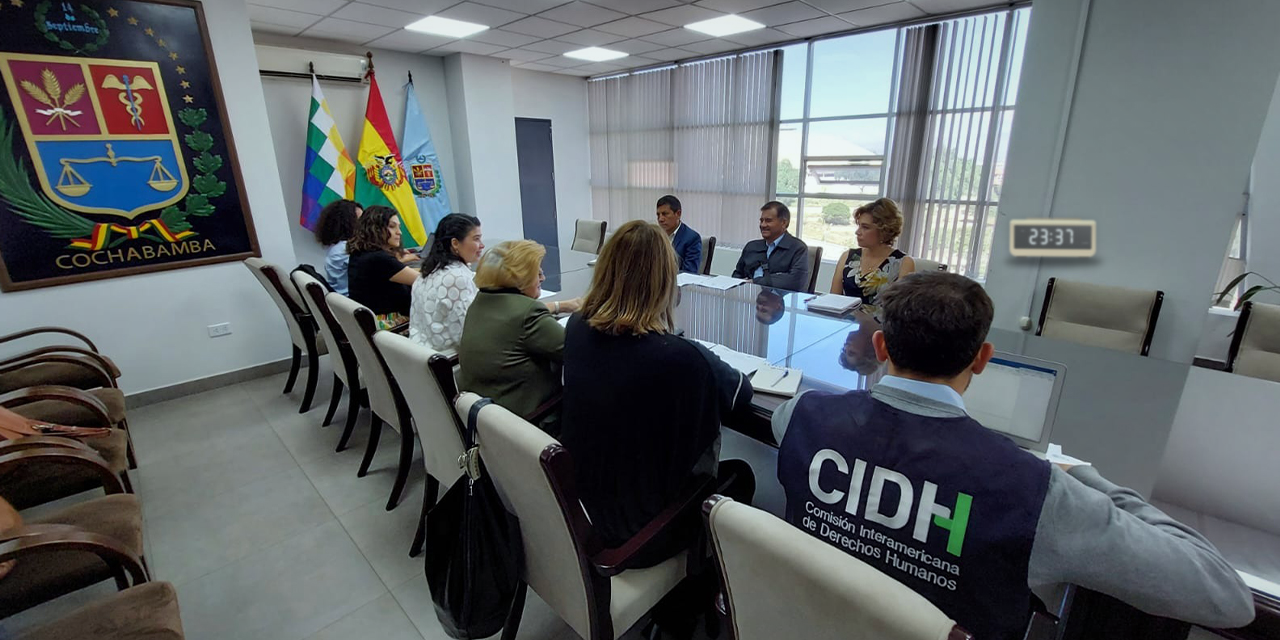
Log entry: 23:37
